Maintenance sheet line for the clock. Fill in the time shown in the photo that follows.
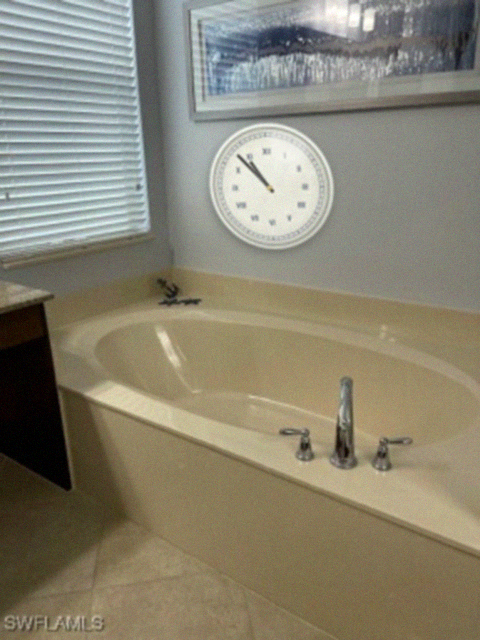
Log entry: 10:53
